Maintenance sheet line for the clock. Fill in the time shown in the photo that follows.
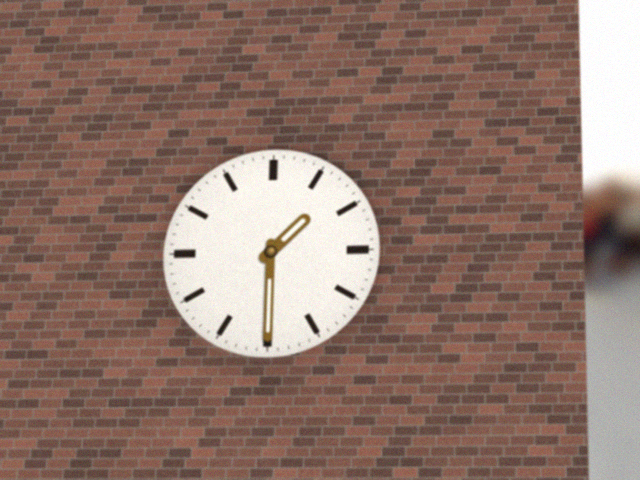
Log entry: 1:30
